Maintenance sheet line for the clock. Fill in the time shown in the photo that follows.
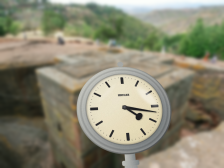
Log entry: 4:17
